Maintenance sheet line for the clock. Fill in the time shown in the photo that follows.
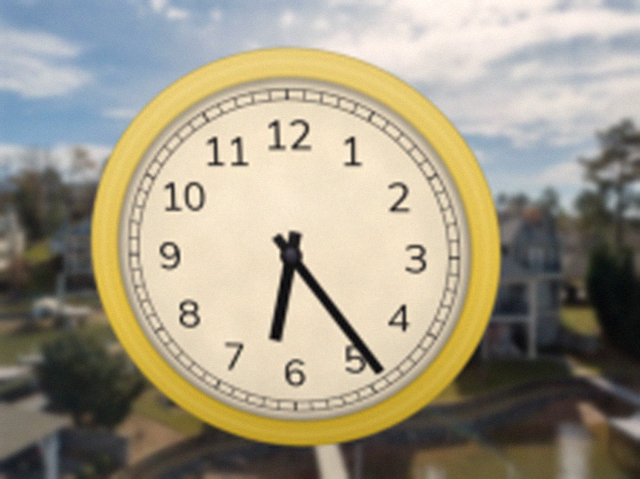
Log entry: 6:24
